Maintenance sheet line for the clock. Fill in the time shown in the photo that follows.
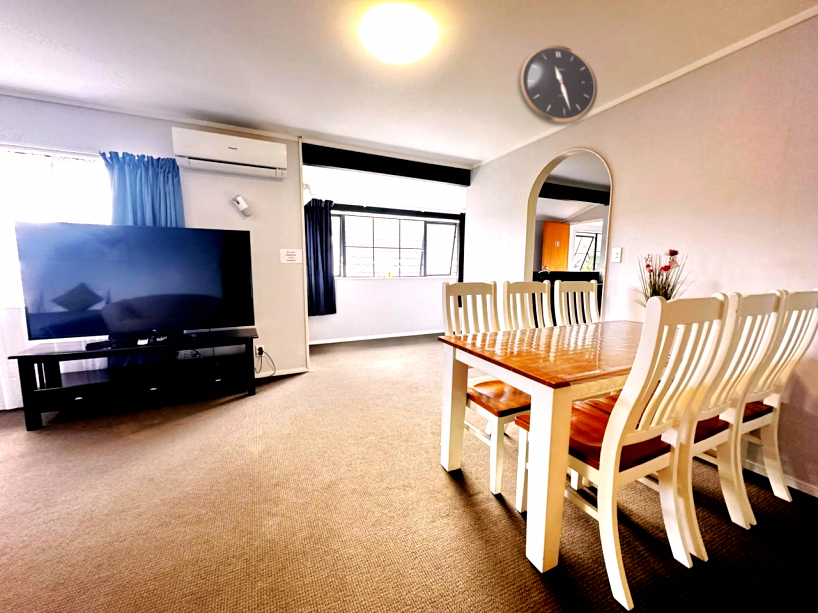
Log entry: 11:28
